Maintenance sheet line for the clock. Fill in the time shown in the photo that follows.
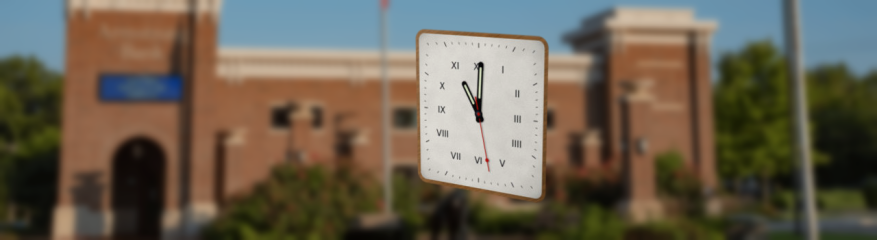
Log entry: 11:00:28
